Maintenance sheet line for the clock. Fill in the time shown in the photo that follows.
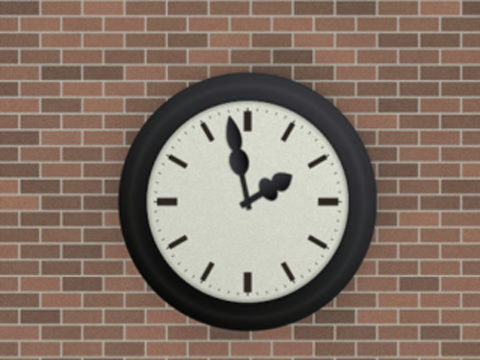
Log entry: 1:58
